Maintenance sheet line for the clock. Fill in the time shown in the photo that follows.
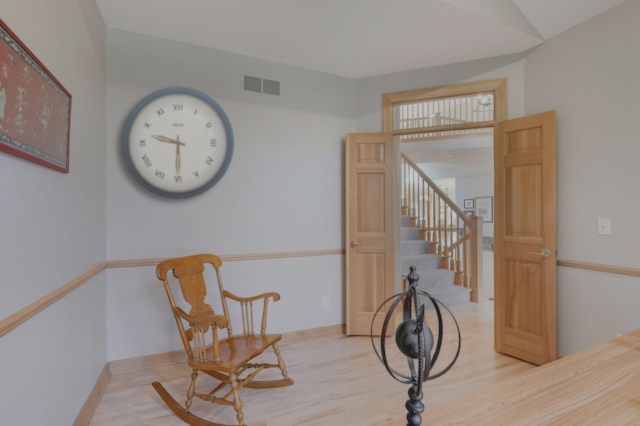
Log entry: 9:30
